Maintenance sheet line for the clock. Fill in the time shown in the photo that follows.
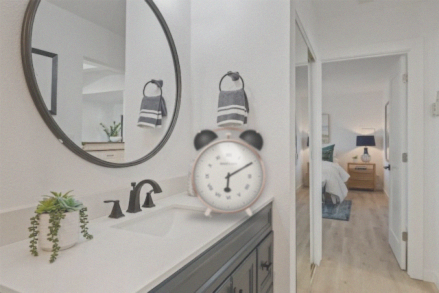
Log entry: 6:10
